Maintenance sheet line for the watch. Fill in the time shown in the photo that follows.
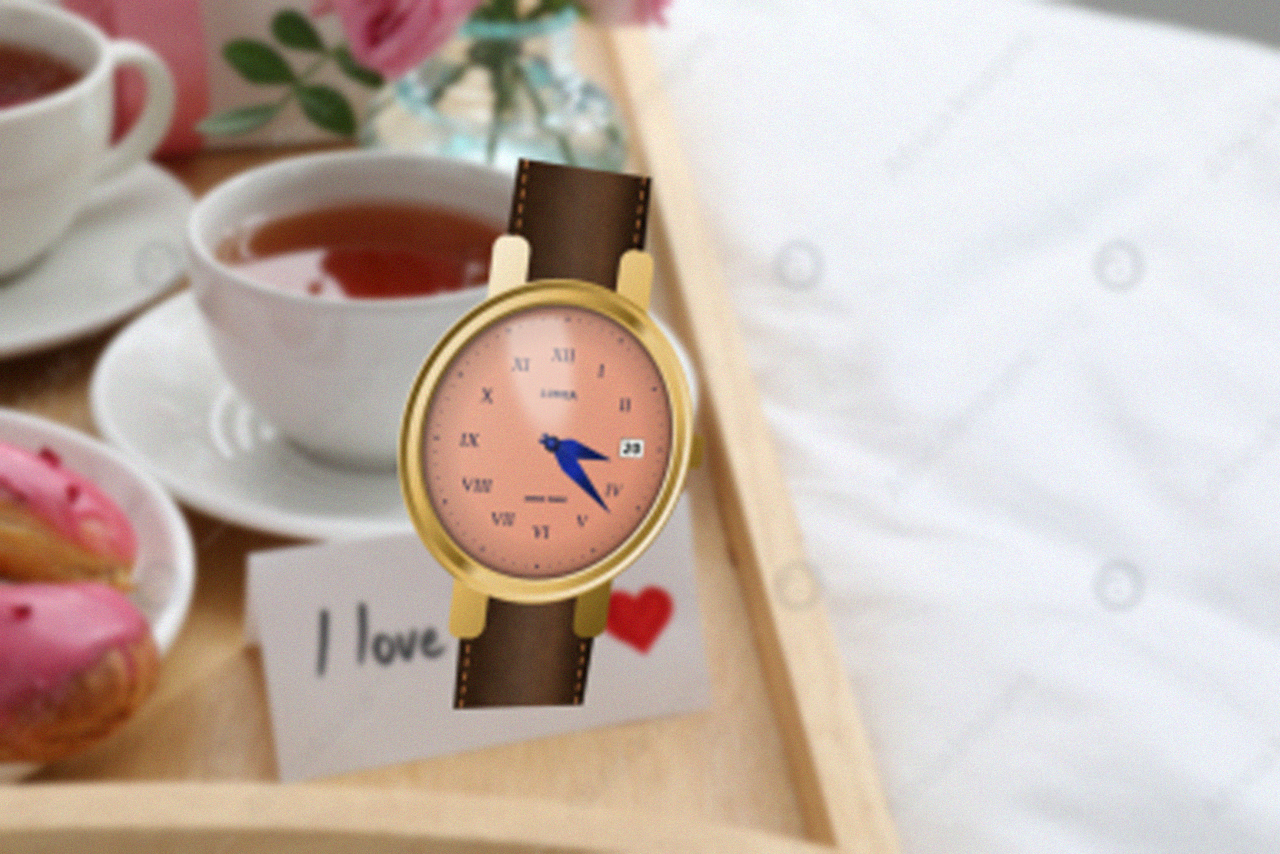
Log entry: 3:22
